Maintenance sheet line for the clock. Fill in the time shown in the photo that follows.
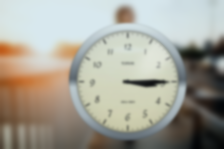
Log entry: 3:15
